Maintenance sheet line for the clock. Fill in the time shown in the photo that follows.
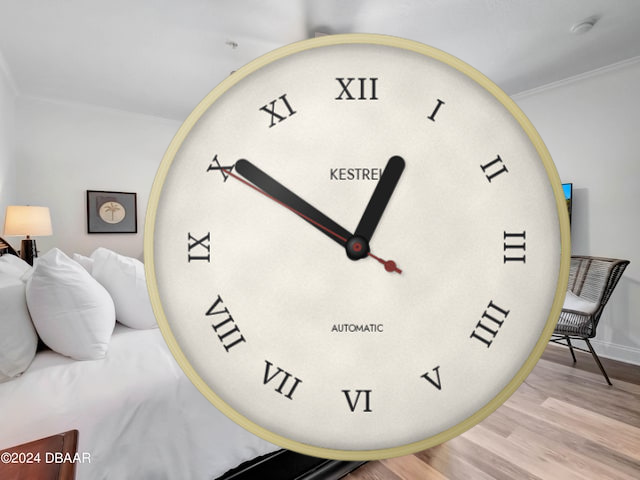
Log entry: 12:50:50
